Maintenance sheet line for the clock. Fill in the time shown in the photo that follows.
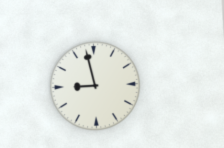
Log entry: 8:58
